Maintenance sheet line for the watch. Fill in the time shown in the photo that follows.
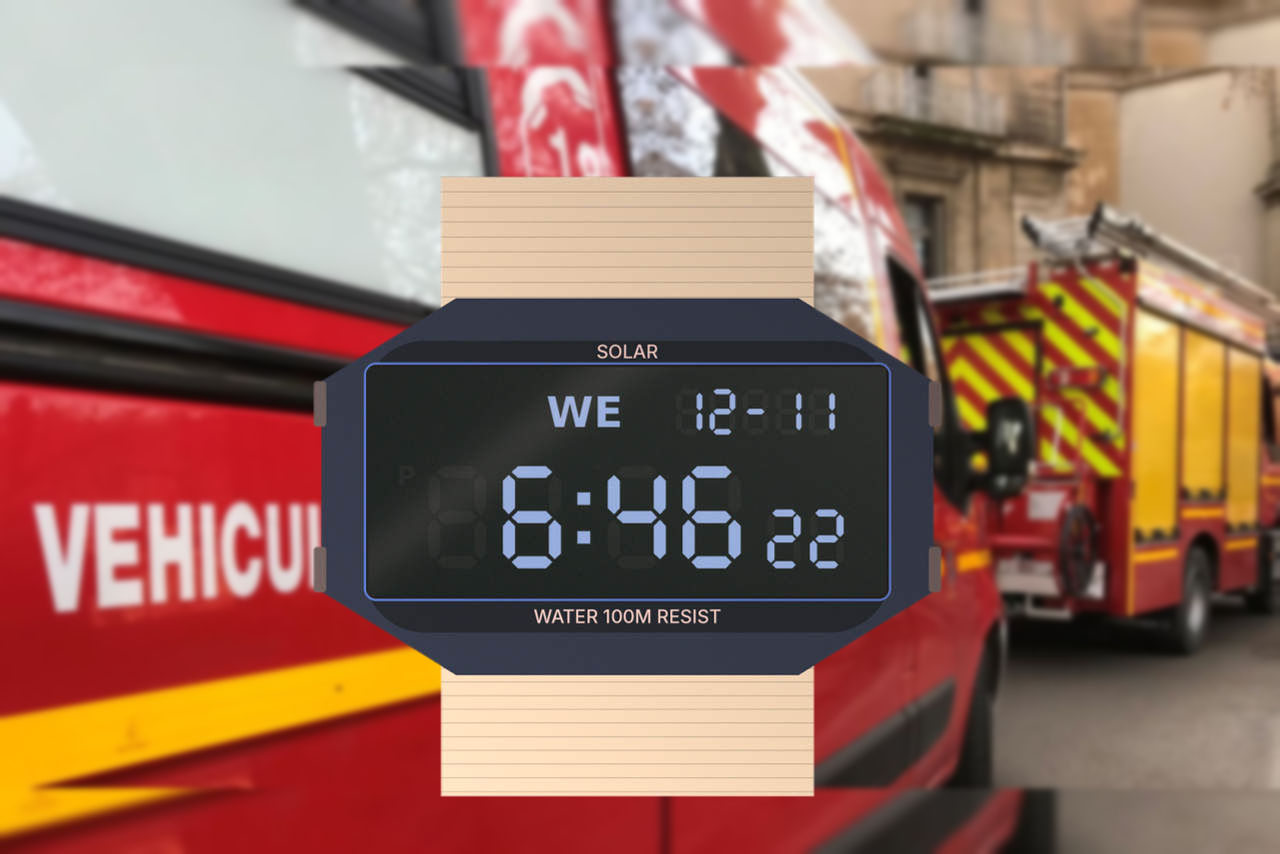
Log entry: 6:46:22
